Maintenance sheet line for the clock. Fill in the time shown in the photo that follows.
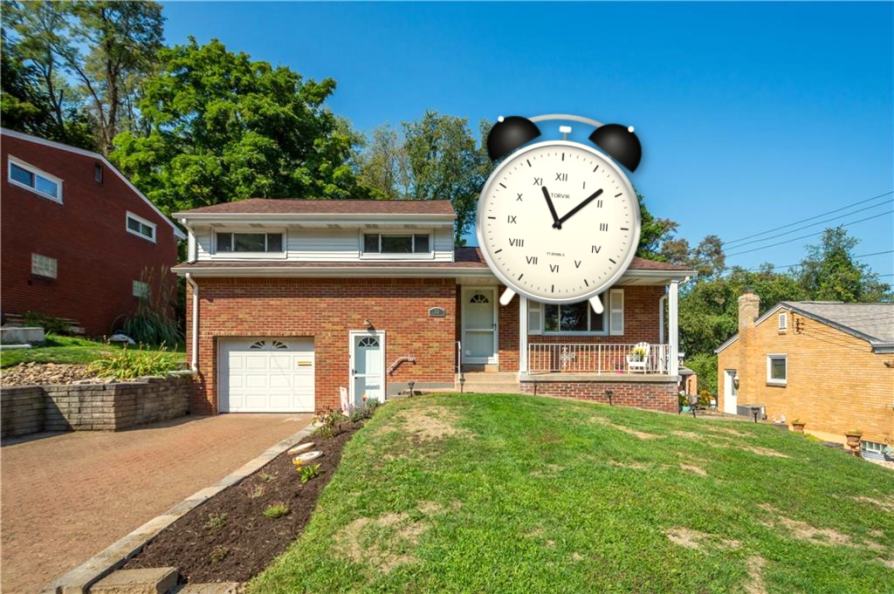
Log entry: 11:08
